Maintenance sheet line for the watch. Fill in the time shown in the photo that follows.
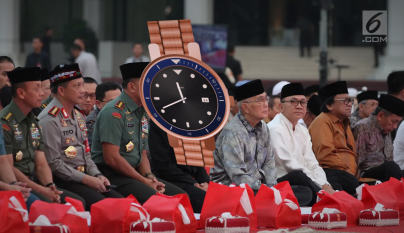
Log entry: 11:41
